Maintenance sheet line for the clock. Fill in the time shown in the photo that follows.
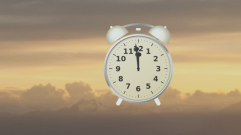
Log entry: 11:59
